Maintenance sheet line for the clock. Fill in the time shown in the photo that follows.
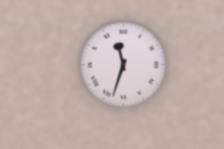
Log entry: 11:33
